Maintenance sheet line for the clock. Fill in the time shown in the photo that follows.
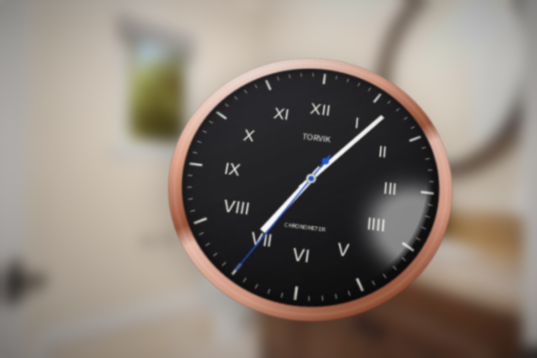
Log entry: 7:06:35
